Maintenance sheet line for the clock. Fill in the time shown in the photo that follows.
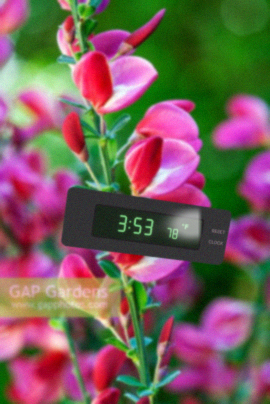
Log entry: 3:53
